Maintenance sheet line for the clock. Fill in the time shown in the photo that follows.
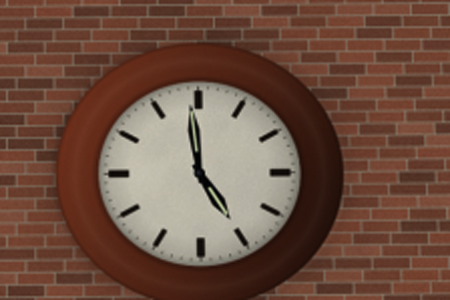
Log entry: 4:59
